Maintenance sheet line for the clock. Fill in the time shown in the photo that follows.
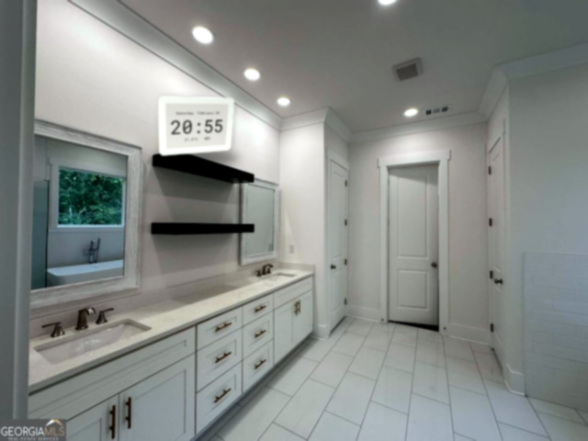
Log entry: 20:55
